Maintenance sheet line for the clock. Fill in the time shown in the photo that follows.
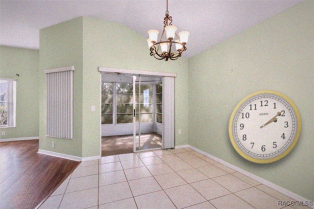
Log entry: 2:09
